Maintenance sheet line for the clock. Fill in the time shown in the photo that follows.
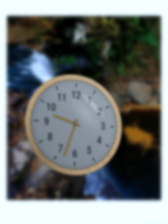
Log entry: 9:33
